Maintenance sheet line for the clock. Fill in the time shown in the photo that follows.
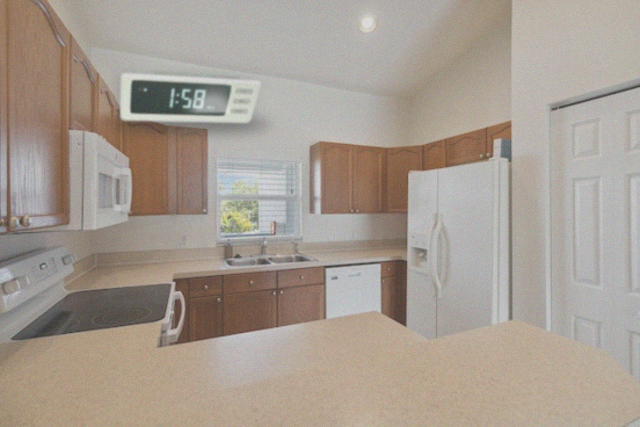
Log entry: 1:58
